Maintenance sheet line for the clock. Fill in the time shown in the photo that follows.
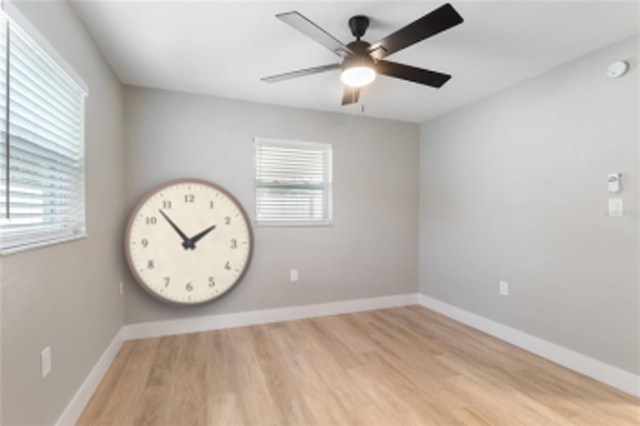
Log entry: 1:53
